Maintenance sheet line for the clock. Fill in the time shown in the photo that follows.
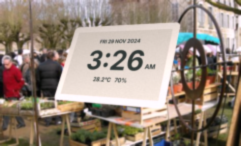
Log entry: 3:26
